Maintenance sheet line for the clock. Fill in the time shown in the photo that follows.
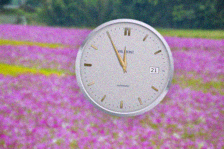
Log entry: 11:55
